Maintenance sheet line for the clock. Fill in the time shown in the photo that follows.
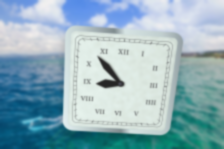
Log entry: 8:53
